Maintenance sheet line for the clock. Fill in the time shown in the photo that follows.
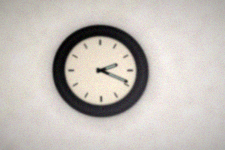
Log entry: 2:19
